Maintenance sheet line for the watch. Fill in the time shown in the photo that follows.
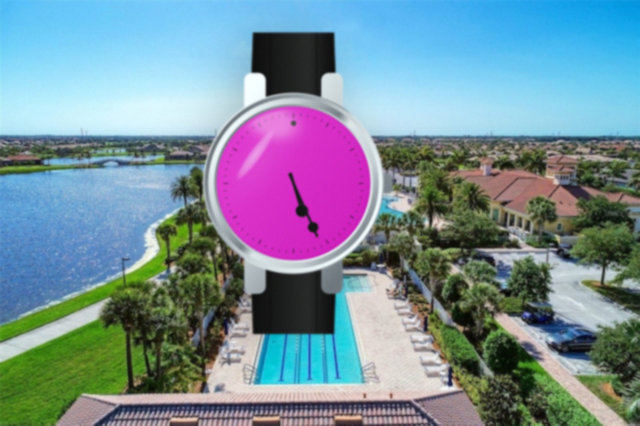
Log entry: 5:26
